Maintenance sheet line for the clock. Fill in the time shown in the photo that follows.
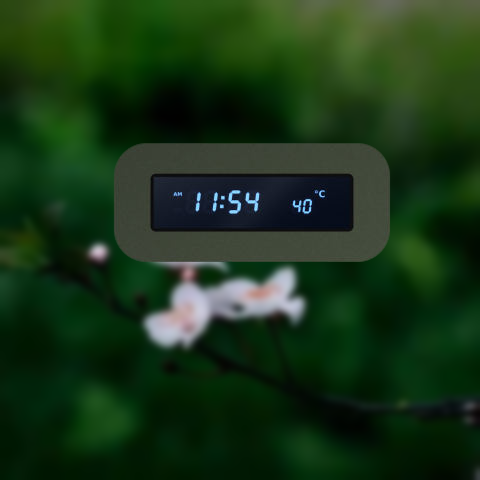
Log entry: 11:54
